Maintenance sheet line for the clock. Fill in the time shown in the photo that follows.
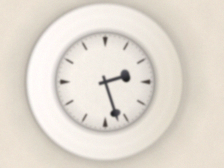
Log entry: 2:27
